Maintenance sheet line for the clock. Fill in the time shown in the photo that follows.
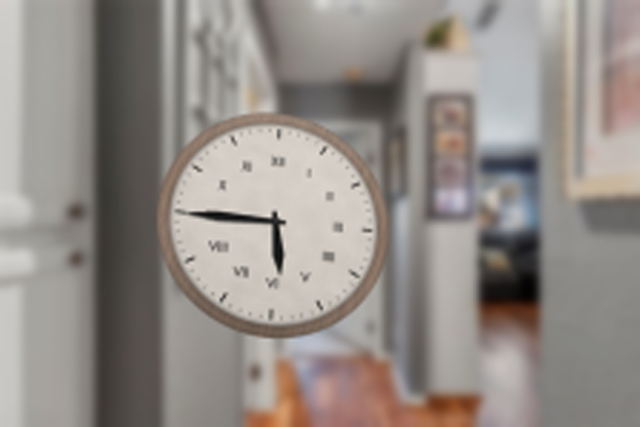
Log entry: 5:45
